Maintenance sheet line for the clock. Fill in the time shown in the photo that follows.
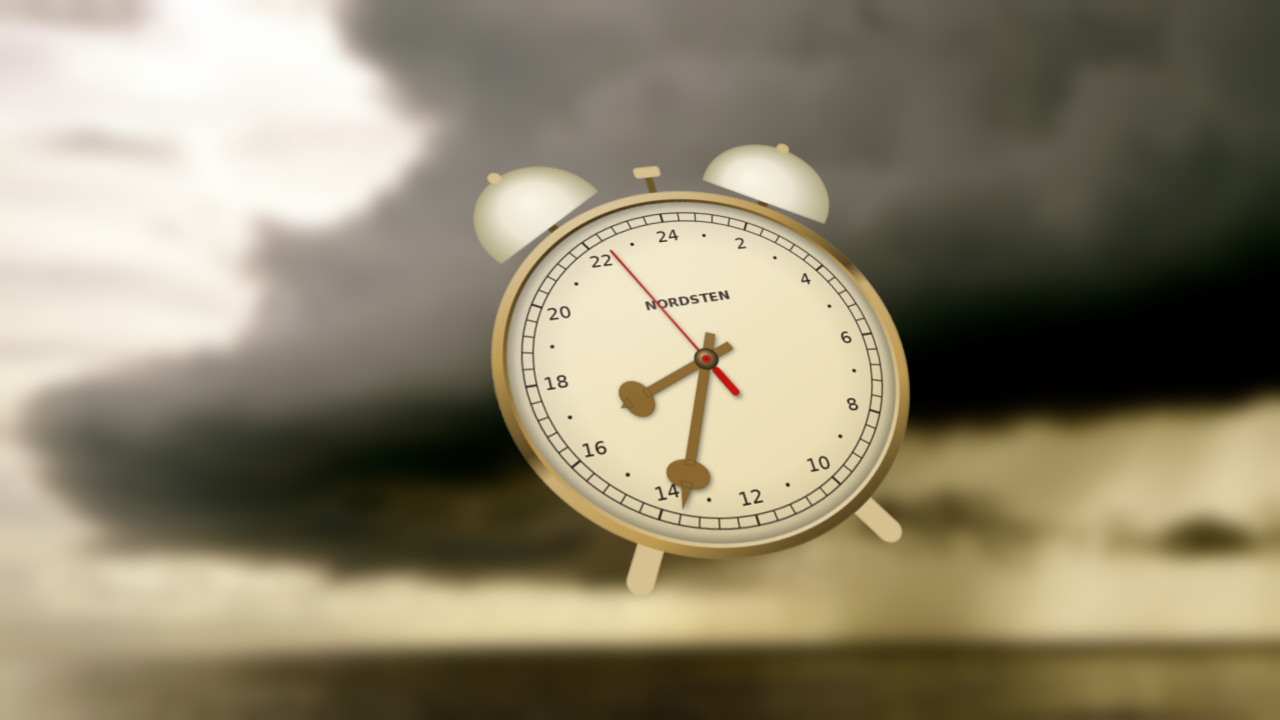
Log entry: 16:33:56
